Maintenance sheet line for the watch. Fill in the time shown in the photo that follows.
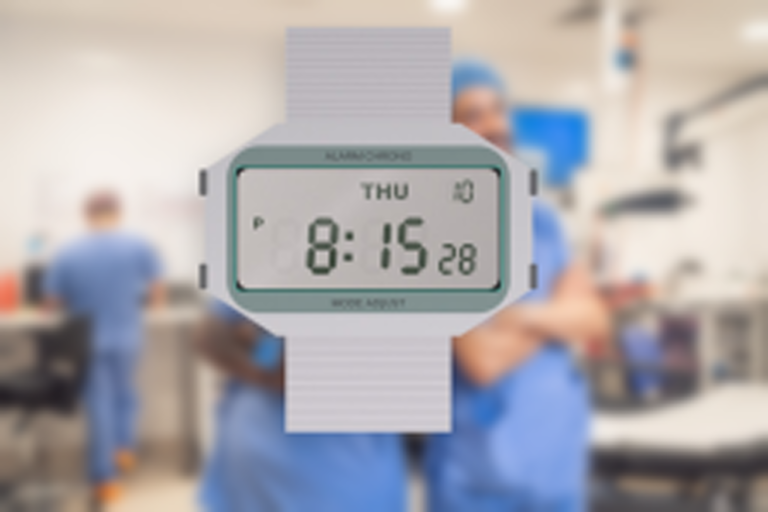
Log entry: 8:15:28
